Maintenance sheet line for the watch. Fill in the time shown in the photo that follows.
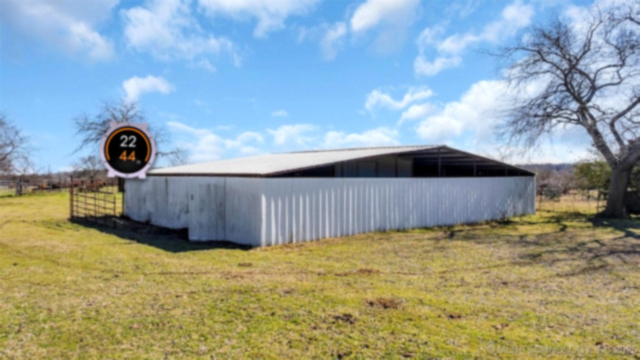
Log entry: 22:44
